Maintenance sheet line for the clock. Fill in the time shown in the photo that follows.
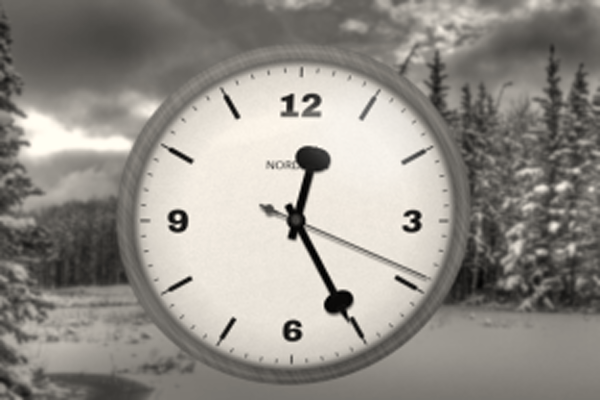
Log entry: 12:25:19
